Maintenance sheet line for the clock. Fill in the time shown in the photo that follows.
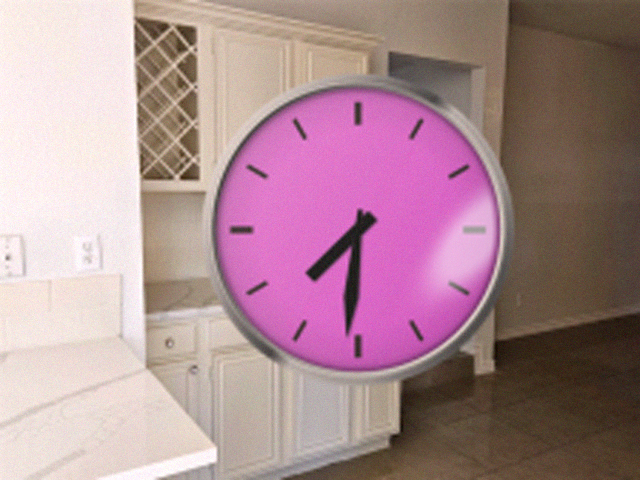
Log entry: 7:31
